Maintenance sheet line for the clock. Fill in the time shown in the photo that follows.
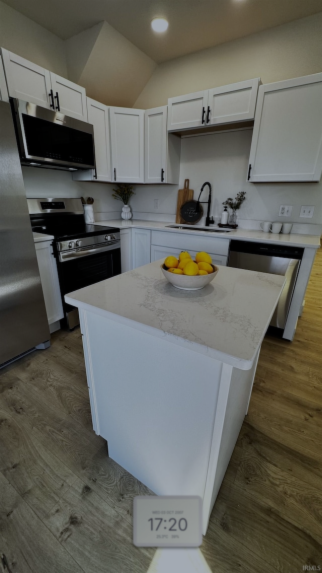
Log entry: 17:20
